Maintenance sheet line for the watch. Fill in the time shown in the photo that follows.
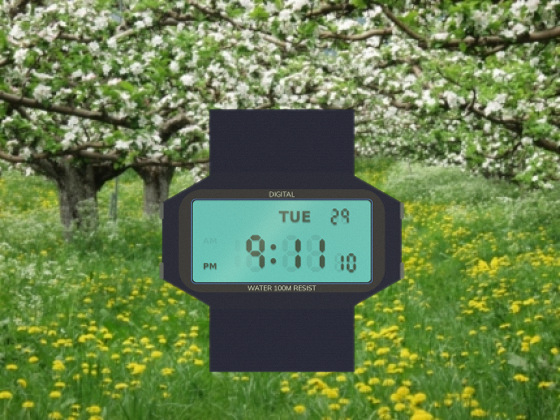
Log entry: 9:11:10
